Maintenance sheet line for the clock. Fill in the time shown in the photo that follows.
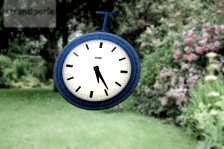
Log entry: 5:24
